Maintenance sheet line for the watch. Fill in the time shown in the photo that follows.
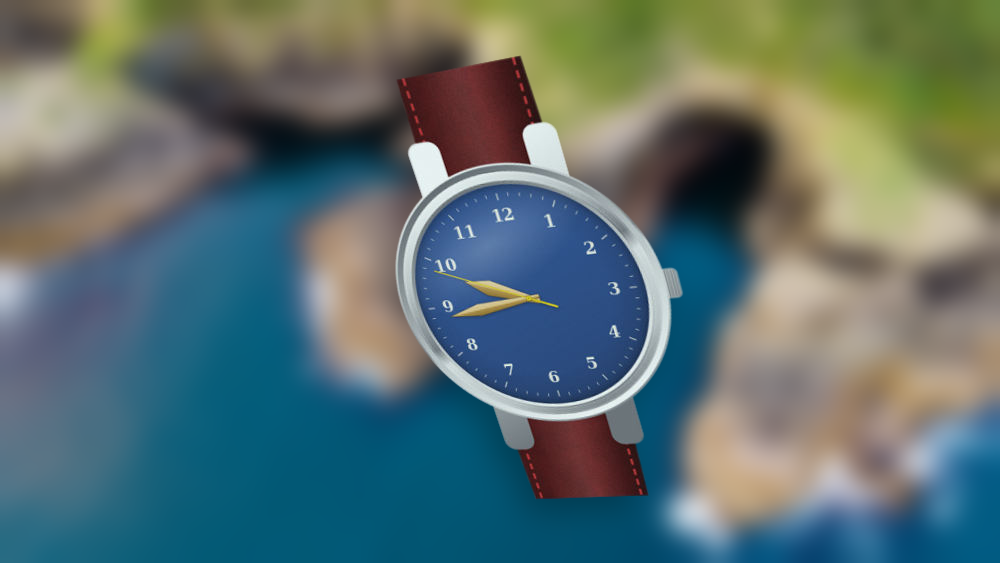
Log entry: 9:43:49
